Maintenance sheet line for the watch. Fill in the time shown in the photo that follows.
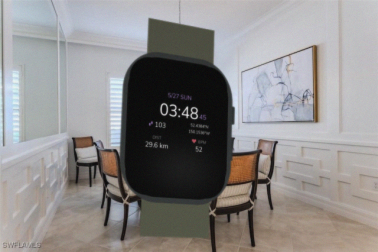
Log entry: 3:48
